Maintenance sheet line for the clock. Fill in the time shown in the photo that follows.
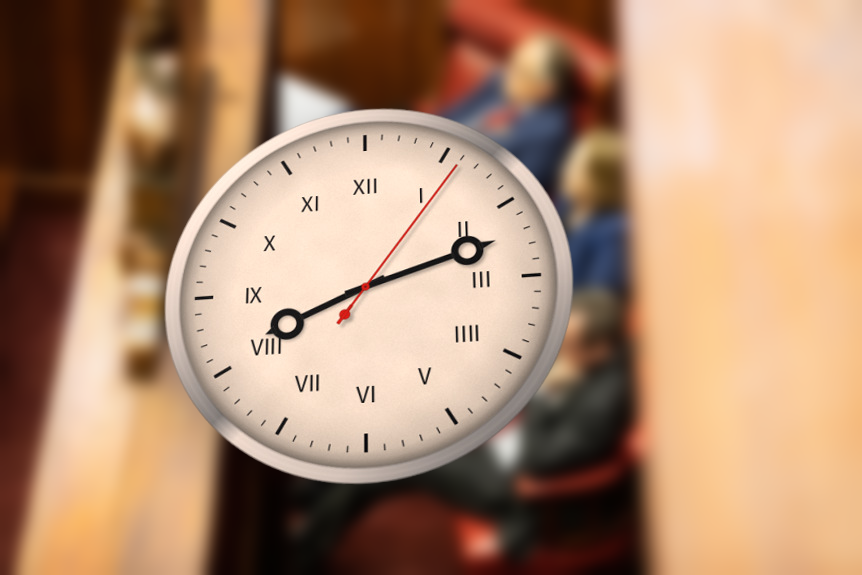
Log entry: 8:12:06
